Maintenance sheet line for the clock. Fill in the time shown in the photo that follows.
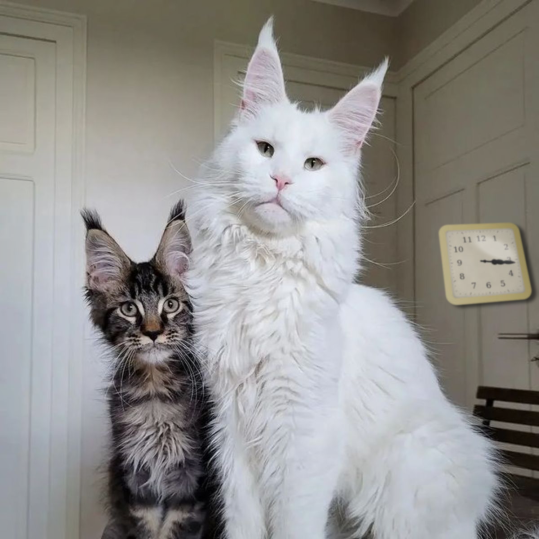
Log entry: 3:16
